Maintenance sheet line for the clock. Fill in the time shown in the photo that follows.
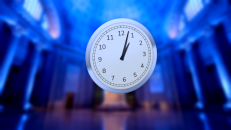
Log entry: 1:03
